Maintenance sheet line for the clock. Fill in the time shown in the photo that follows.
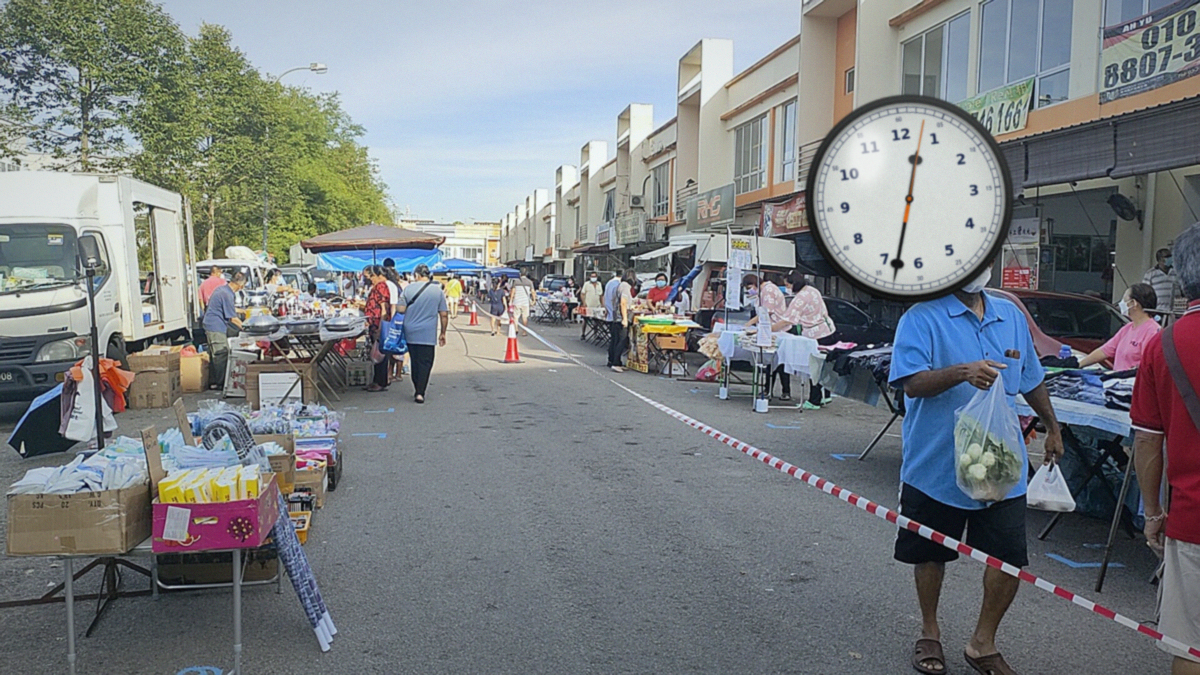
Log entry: 12:33:03
